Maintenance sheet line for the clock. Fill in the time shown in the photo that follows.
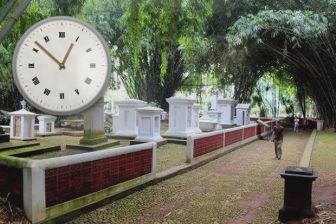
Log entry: 12:52
